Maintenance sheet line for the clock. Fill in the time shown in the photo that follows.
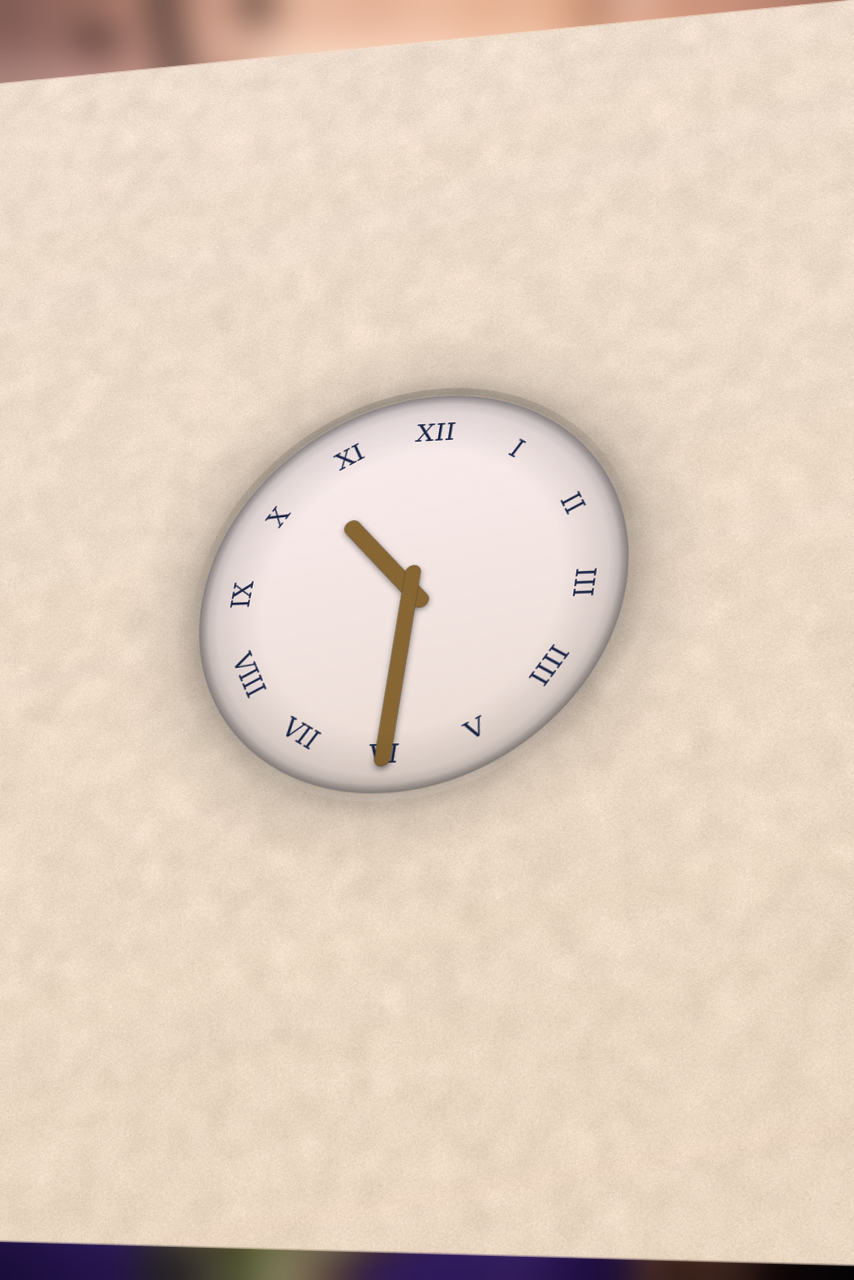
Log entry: 10:30
